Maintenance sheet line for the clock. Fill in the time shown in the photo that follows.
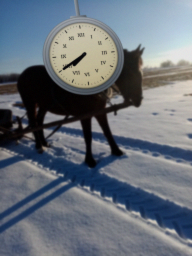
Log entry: 7:40
